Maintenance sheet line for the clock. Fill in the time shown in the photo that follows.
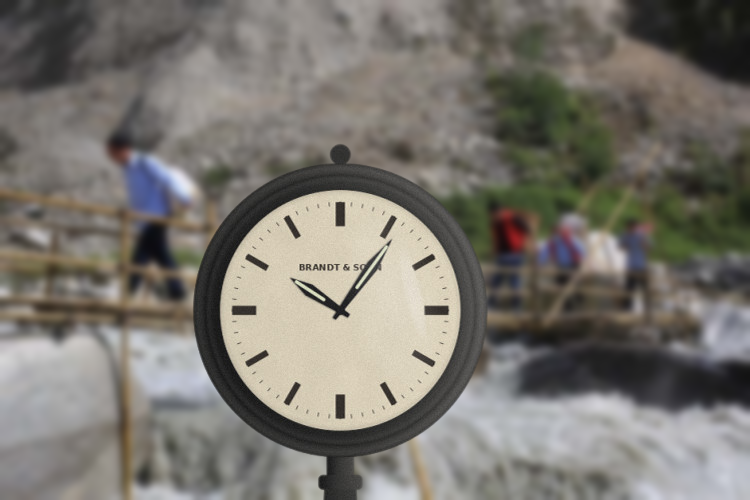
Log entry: 10:06
